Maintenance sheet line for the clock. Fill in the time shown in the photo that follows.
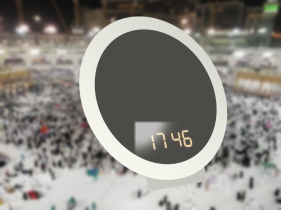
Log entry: 17:46
